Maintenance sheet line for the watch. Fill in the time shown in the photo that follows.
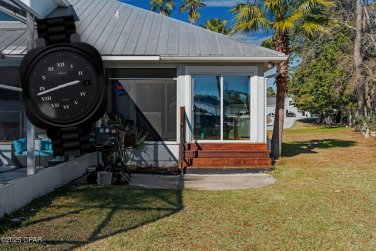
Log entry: 2:43
